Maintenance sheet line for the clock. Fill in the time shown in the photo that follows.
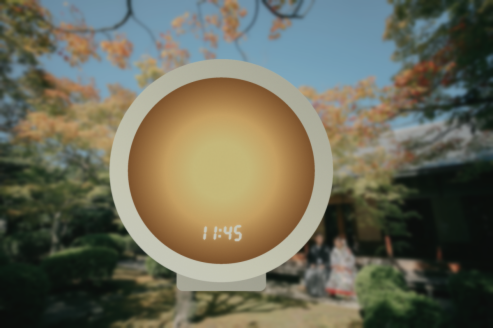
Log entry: 11:45
